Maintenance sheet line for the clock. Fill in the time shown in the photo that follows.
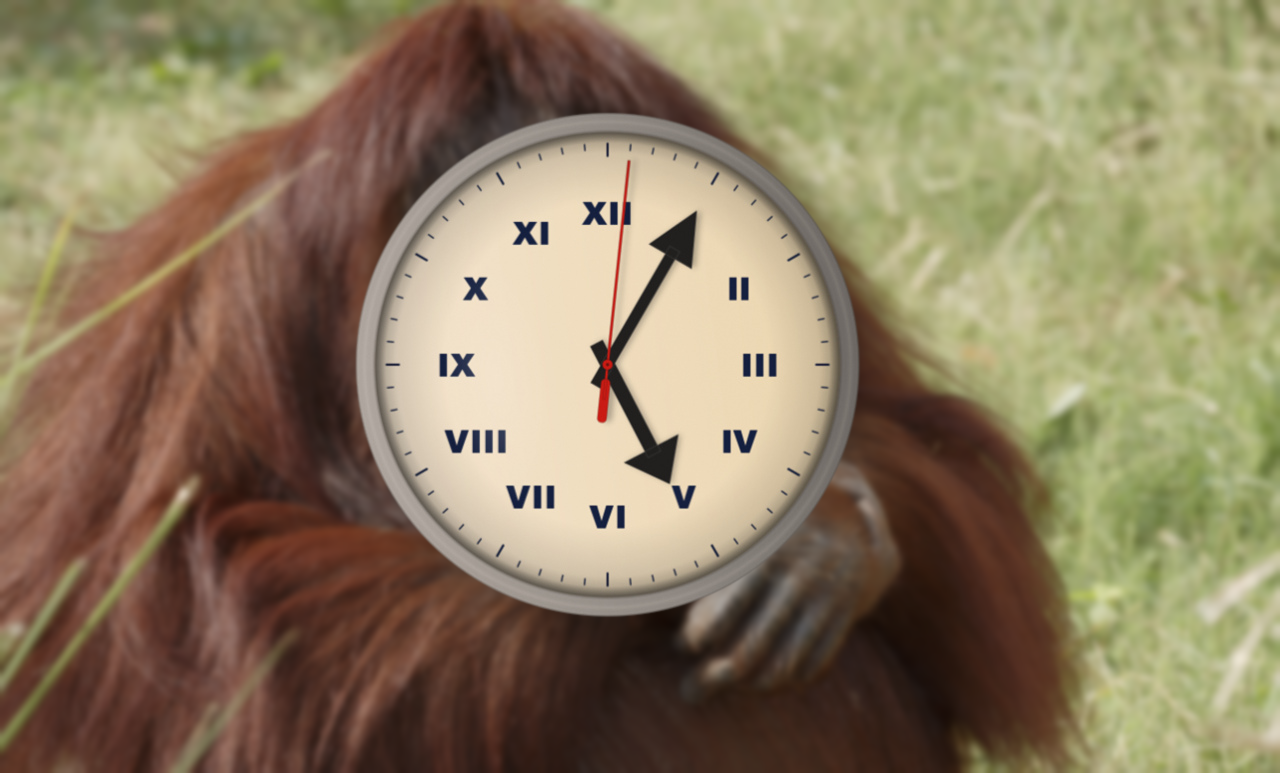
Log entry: 5:05:01
